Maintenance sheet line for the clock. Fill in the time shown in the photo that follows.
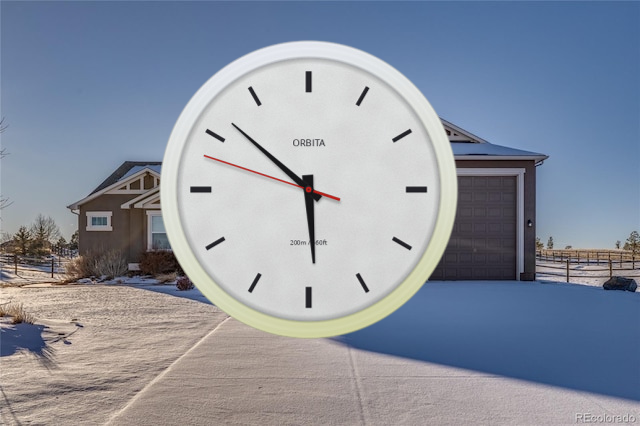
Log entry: 5:51:48
